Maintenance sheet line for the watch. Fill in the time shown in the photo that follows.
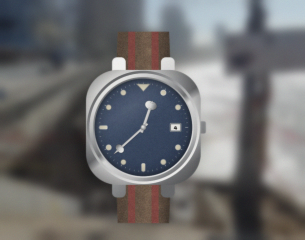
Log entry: 12:38
